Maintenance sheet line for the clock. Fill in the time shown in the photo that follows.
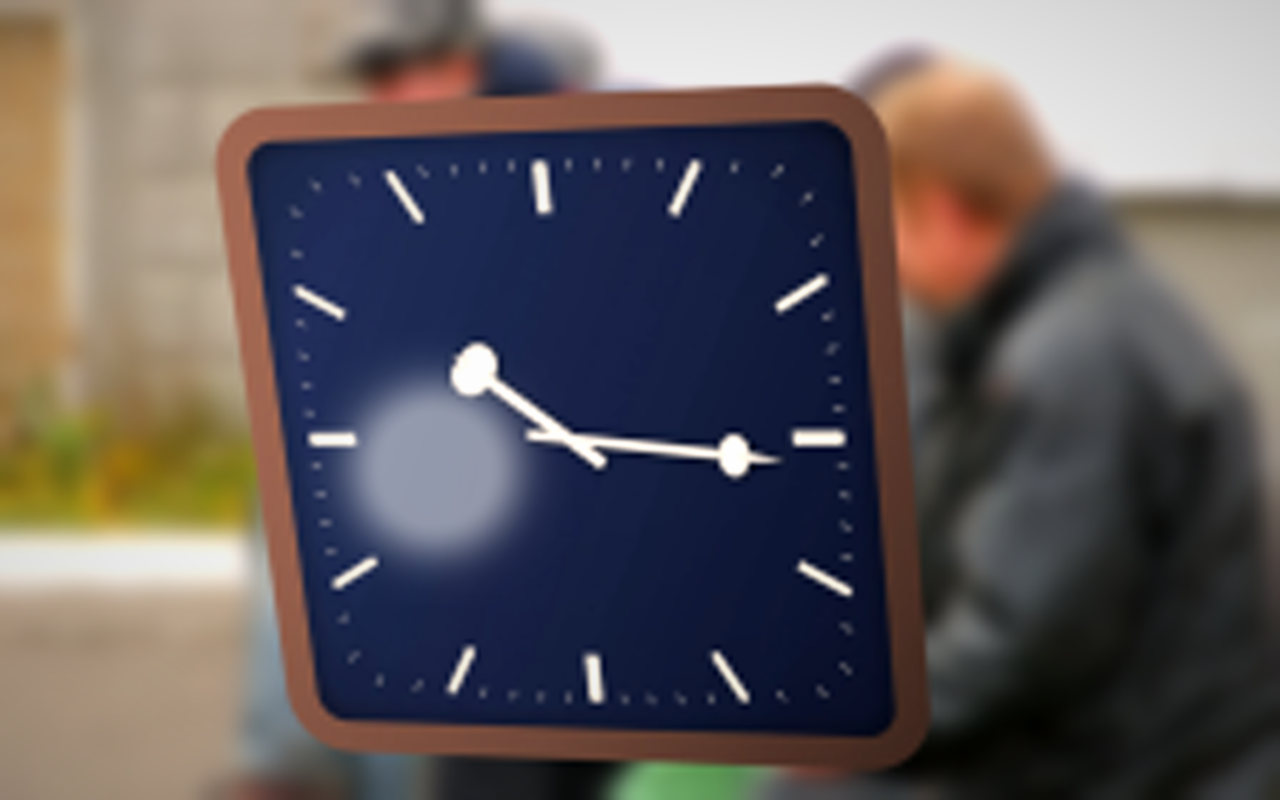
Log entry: 10:16
